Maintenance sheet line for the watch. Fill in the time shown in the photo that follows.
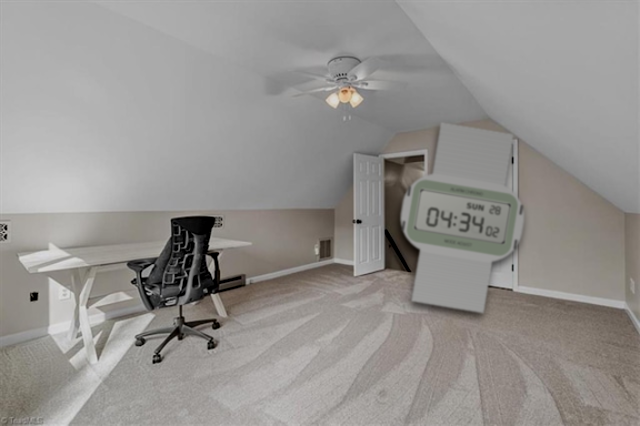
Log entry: 4:34
